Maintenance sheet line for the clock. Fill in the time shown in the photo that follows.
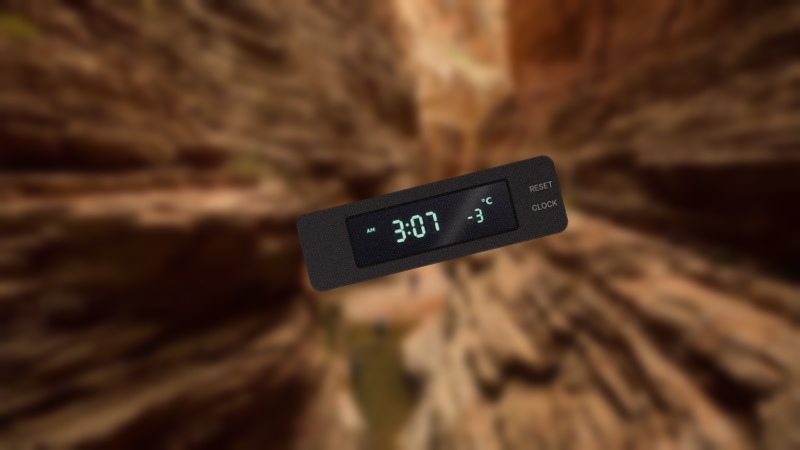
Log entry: 3:07
